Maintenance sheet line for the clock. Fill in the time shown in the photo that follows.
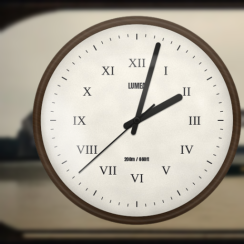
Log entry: 2:02:38
